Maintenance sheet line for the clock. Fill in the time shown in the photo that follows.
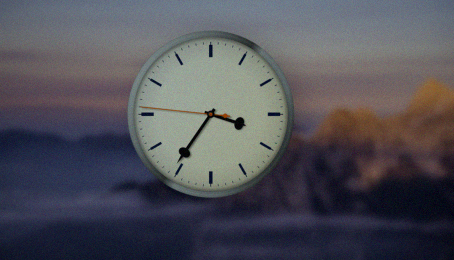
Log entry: 3:35:46
